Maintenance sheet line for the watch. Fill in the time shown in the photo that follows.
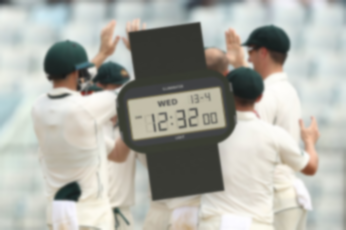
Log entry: 12:32:00
